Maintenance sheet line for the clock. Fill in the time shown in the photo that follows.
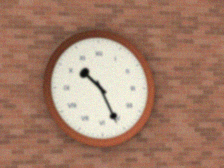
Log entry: 10:26
